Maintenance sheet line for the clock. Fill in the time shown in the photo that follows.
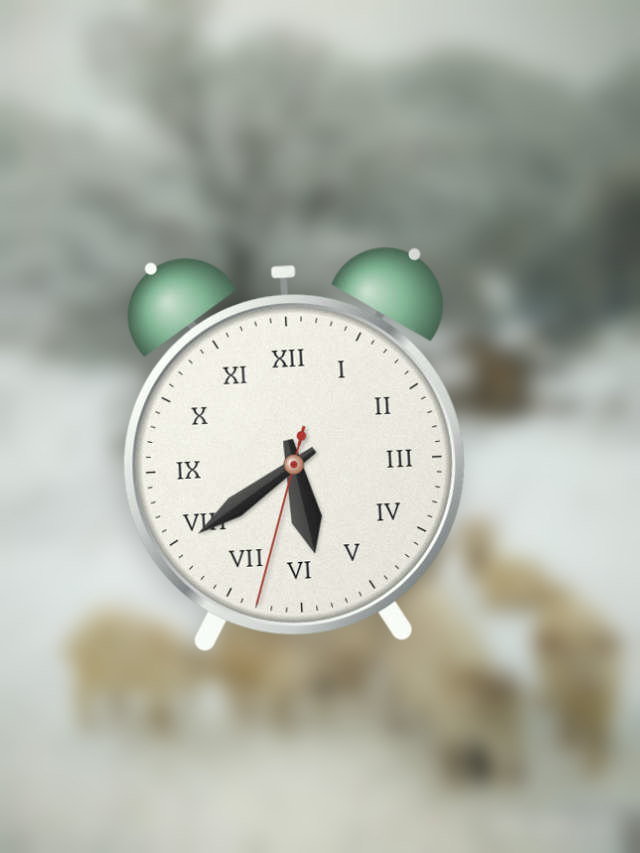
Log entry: 5:39:33
